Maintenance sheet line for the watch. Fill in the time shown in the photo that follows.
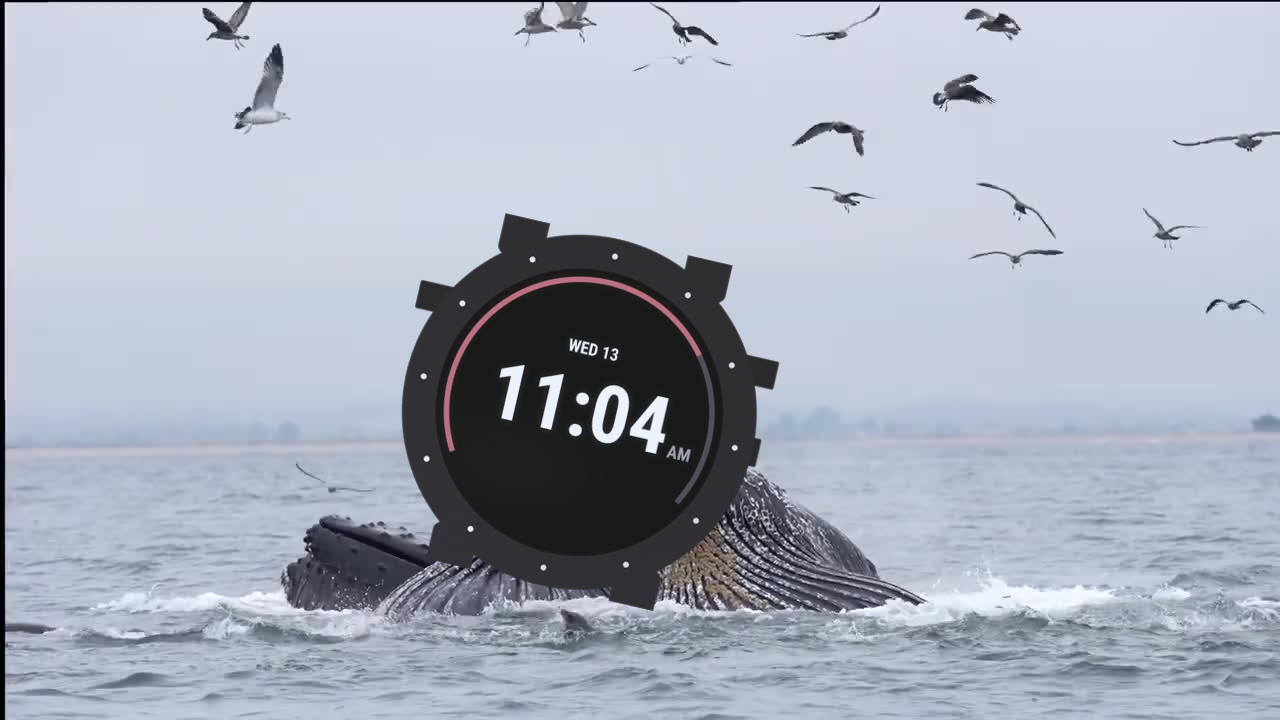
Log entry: 11:04
